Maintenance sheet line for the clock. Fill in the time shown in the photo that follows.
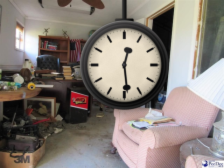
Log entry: 12:29
